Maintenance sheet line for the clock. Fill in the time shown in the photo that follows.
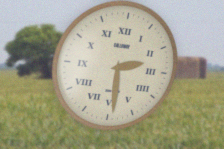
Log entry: 2:29
